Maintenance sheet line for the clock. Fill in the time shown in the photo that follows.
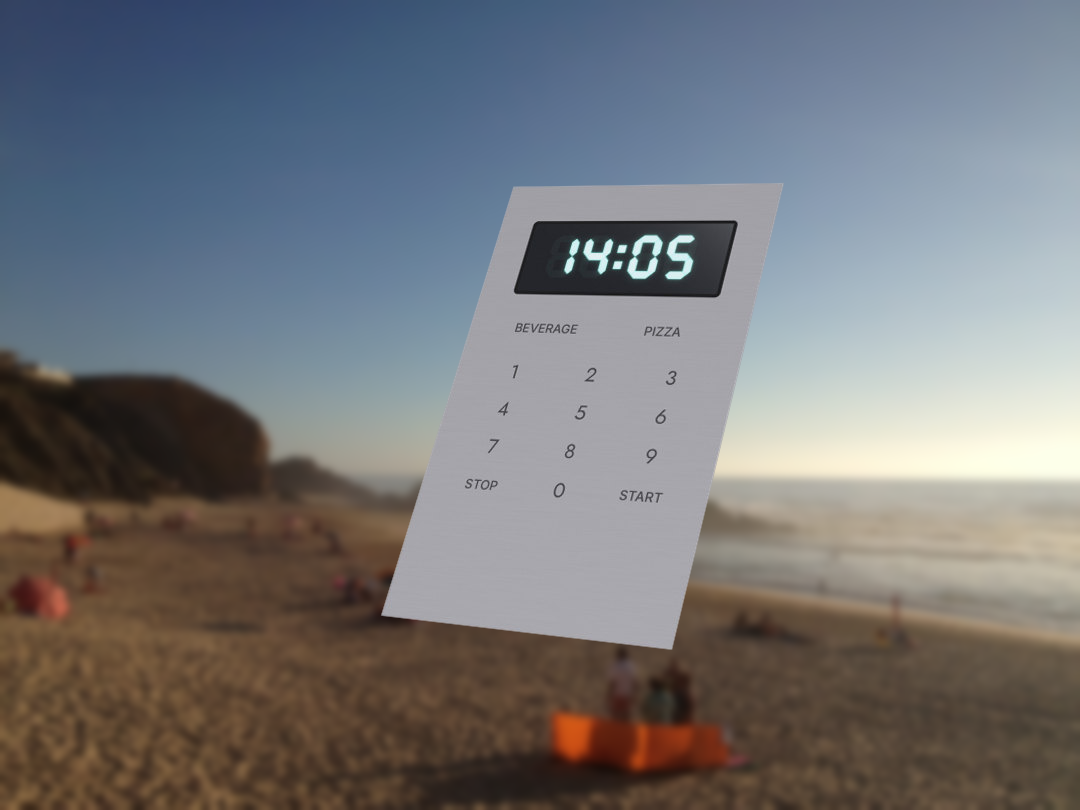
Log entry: 14:05
